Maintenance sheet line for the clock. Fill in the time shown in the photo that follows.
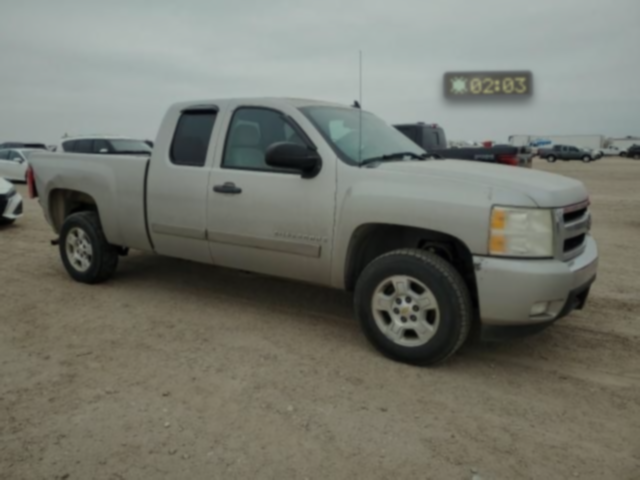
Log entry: 2:03
